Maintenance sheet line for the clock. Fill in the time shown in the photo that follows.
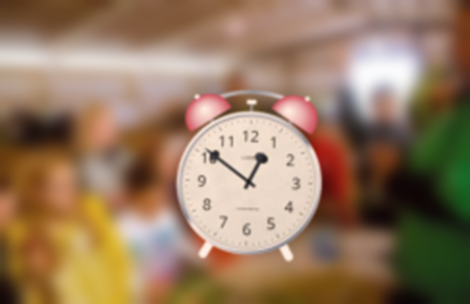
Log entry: 12:51
